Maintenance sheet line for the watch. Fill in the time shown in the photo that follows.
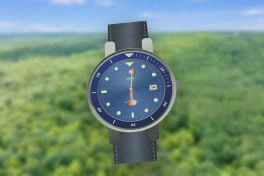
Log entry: 6:01
